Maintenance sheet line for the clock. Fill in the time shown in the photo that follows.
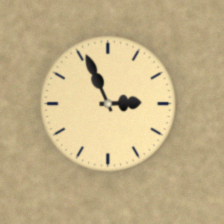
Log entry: 2:56
